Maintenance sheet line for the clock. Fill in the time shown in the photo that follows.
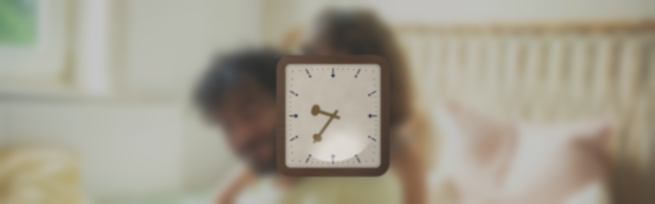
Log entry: 9:36
